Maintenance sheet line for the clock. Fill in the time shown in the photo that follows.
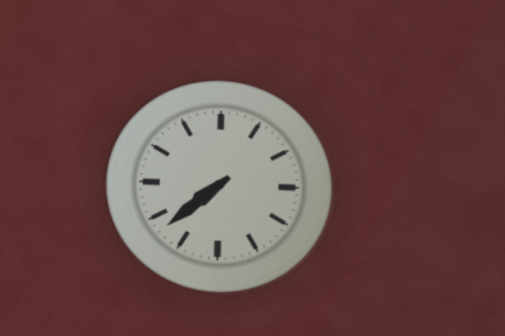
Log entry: 7:38
